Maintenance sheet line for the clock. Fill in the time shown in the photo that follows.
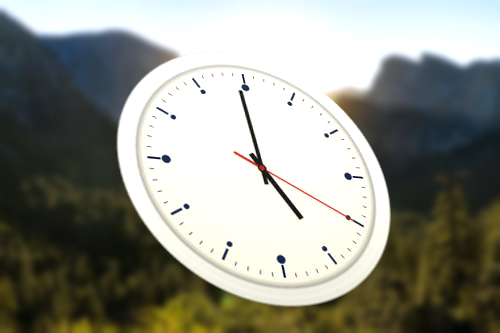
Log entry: 4:59:20
